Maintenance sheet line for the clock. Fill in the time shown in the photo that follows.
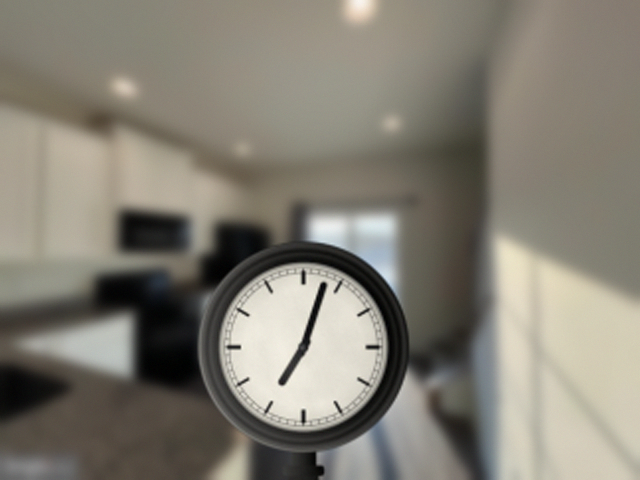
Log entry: 7:03
